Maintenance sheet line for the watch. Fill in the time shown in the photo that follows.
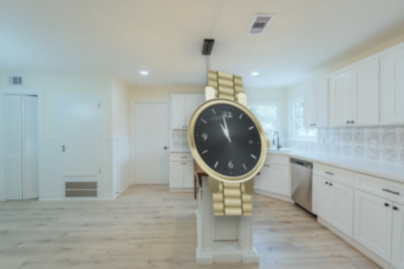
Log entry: 10:58
